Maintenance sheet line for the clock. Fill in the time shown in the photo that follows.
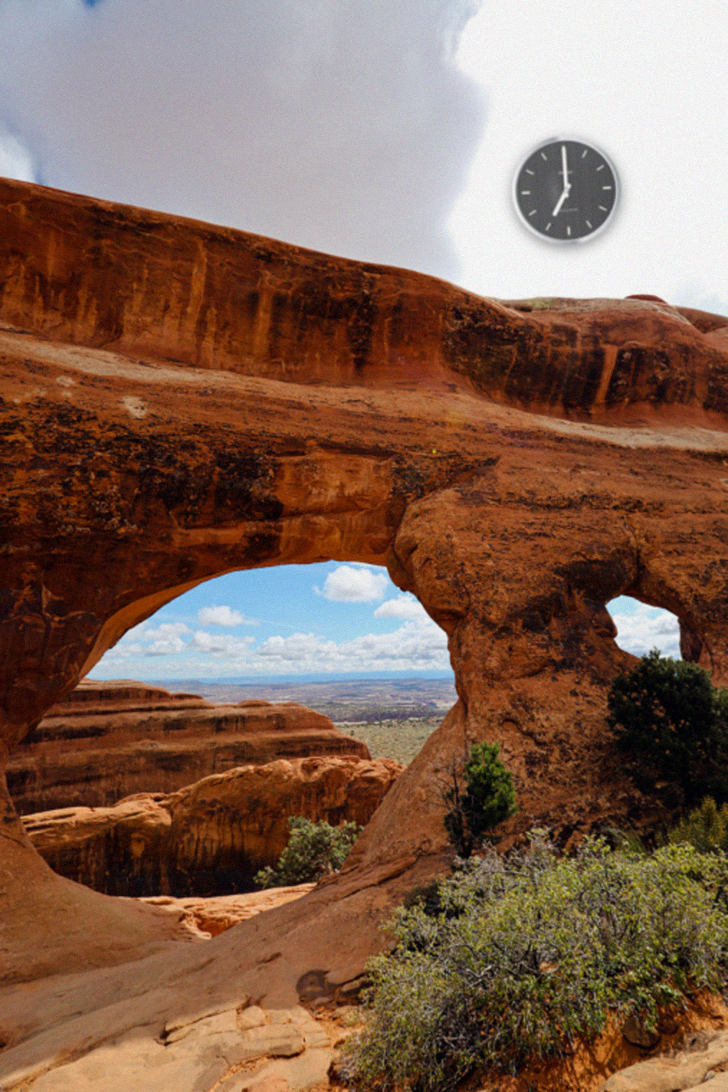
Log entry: 7:00
